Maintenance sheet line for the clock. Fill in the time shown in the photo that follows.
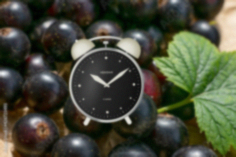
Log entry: 10:09
